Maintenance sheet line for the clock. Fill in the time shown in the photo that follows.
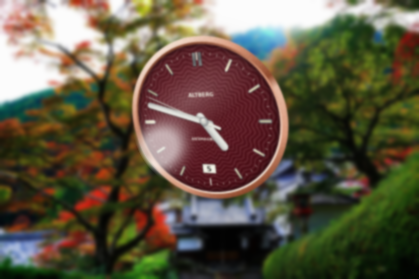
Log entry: 4:47:49
